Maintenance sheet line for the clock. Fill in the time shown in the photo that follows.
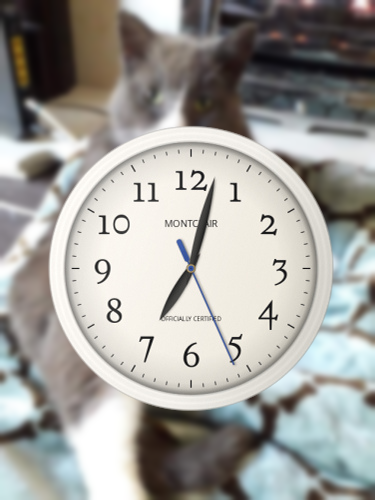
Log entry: 7:02:26
